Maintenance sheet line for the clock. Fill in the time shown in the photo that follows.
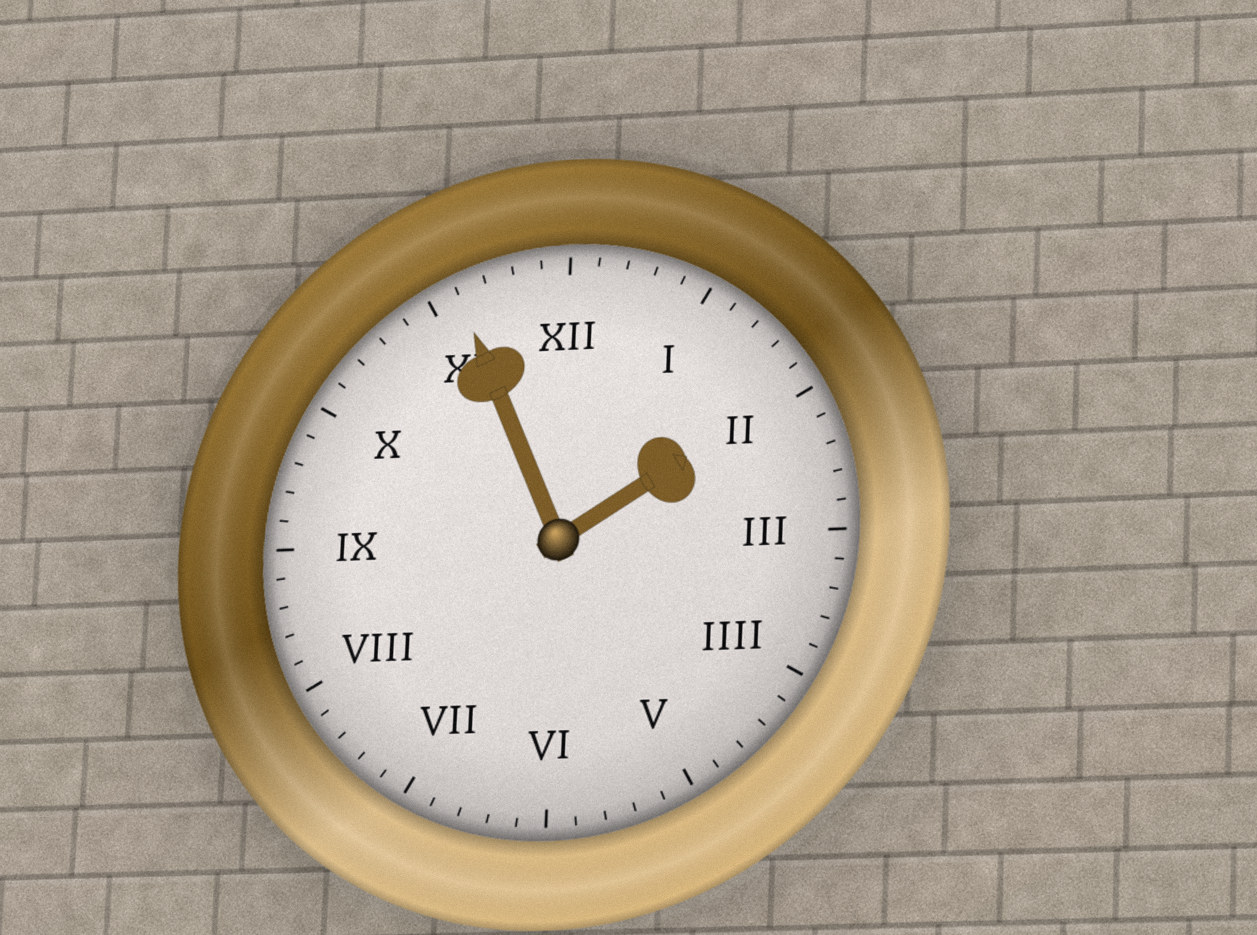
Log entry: 1:56
